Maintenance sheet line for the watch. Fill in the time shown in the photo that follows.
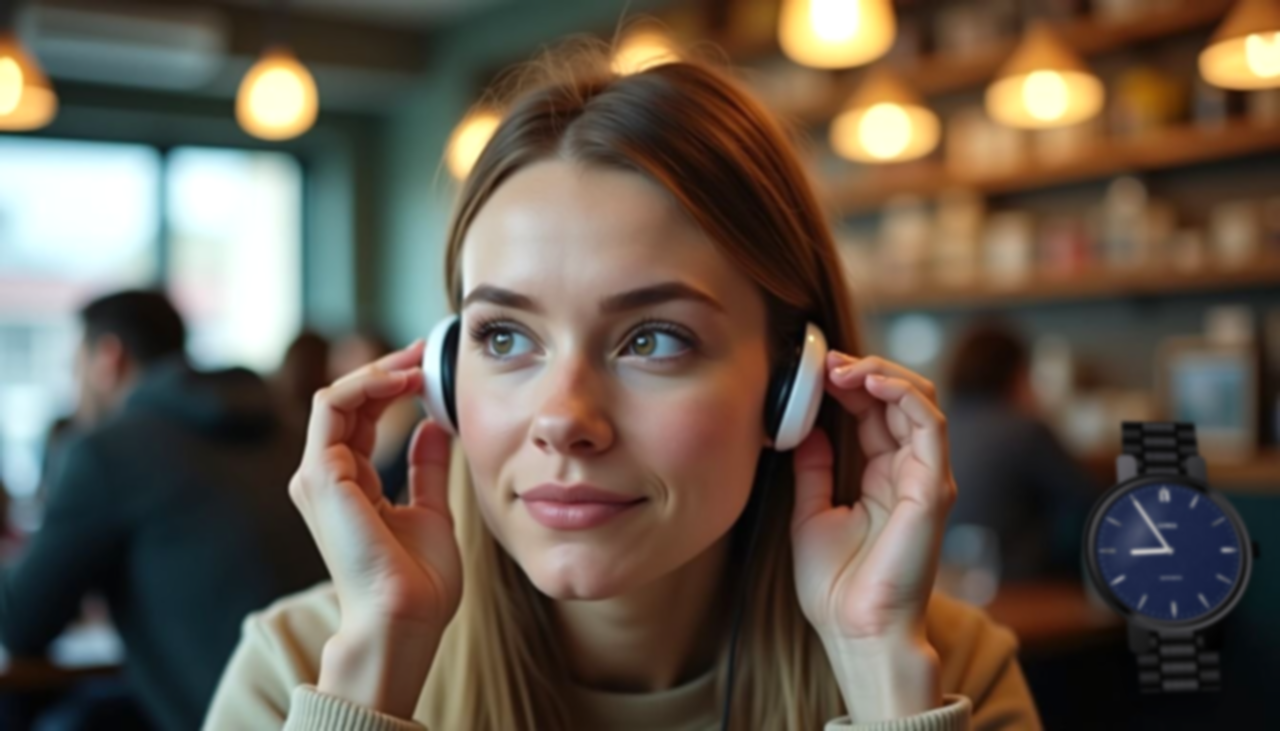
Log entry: 8:55
